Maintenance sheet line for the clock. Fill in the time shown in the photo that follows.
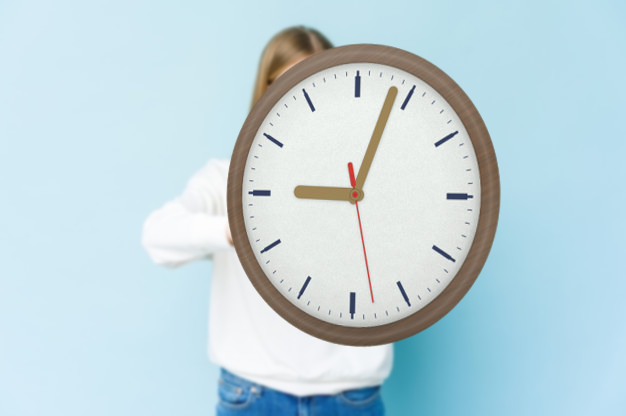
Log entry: 9:03:28
